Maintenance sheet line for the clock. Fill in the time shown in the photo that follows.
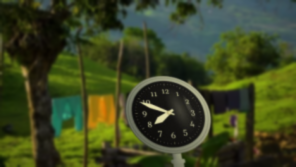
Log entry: 7:49
